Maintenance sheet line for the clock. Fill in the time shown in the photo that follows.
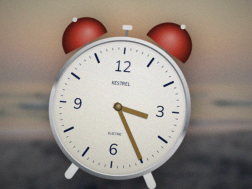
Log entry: 3:25
